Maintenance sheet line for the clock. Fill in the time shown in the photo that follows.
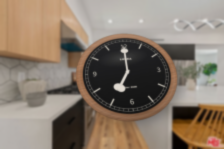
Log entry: 7:00
